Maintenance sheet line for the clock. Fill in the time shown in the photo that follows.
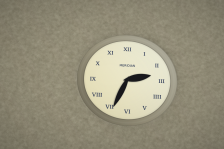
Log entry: 2:34
